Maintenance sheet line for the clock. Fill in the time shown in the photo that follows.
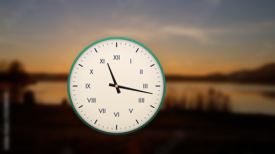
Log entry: 11:17
